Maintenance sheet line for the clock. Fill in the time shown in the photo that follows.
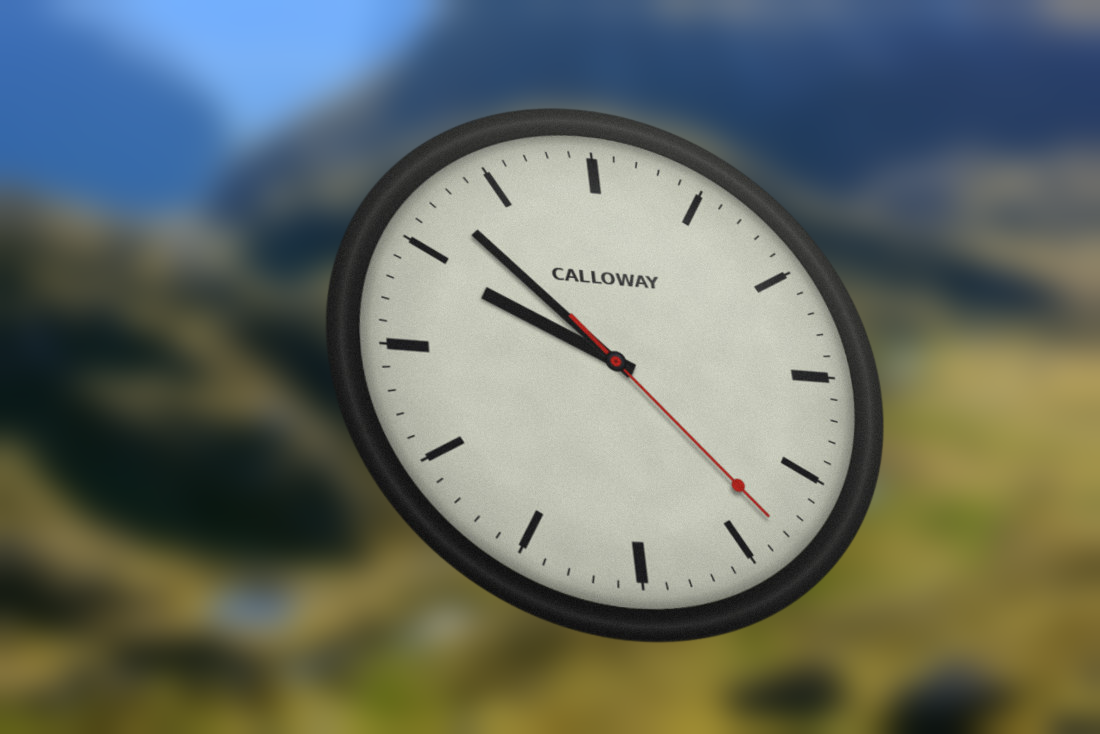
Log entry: 9:52:23
